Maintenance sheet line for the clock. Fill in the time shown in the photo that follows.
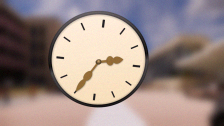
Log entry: 2:35
